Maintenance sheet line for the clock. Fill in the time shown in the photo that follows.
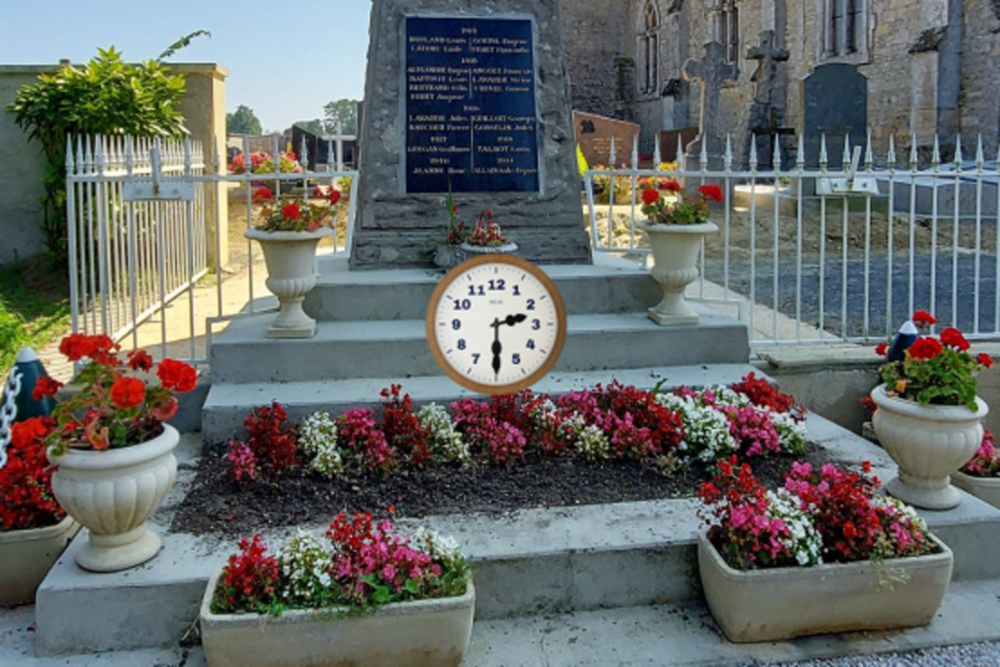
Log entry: 2:30
